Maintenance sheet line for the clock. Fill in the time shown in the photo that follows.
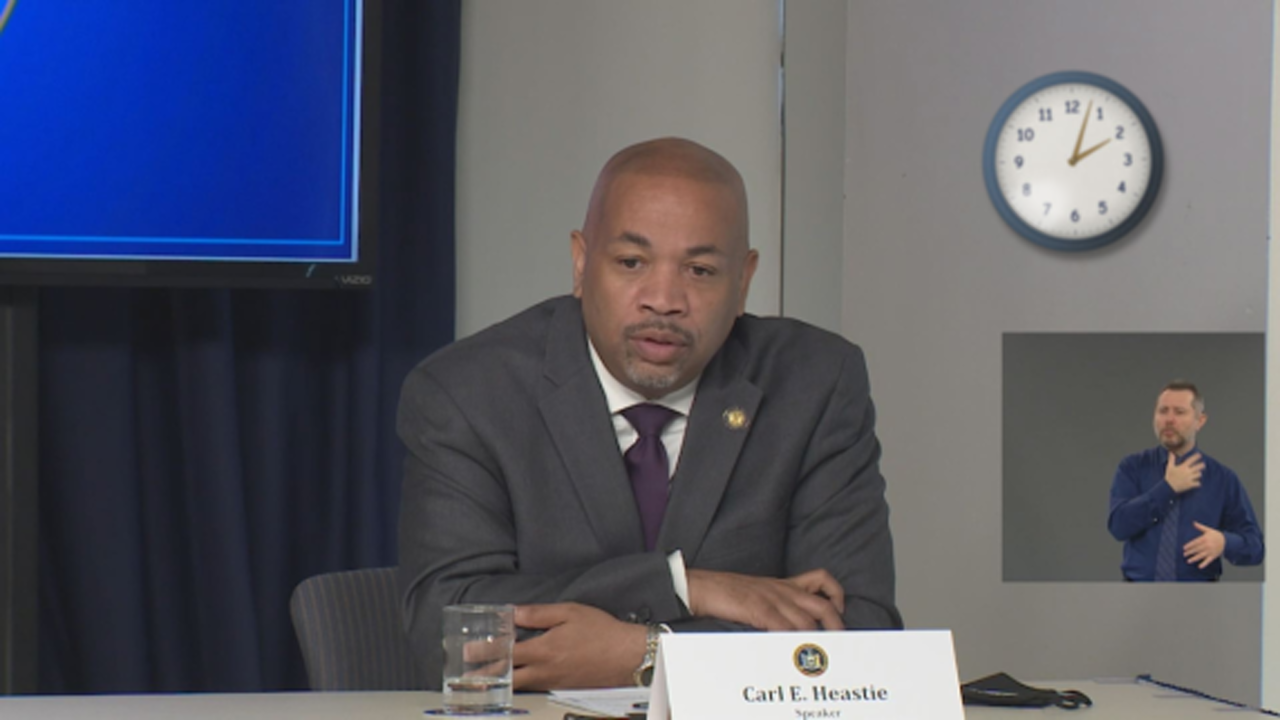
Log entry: 2:03
